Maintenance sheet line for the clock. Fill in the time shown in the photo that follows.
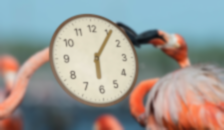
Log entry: 6:06
